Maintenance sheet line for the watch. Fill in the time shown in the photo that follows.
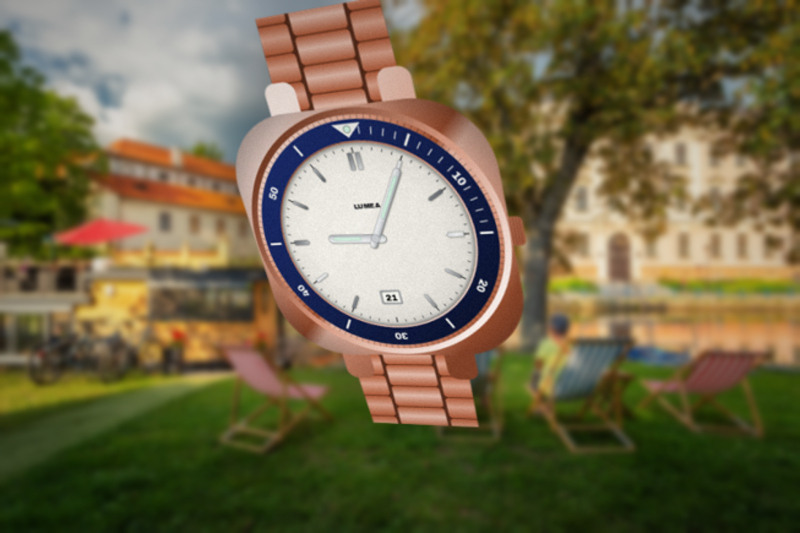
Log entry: 9:05
